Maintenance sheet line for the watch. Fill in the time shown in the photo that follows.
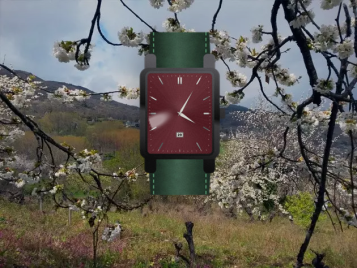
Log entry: 4:05
